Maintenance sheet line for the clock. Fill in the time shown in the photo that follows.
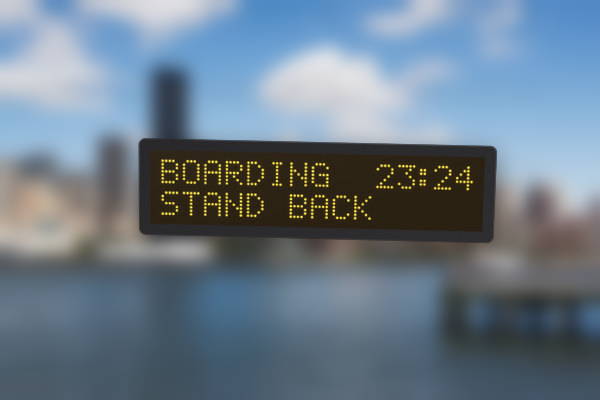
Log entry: 23:24
